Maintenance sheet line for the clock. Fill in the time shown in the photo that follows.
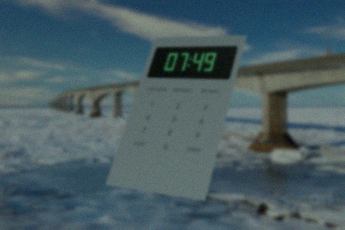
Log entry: 7:49
